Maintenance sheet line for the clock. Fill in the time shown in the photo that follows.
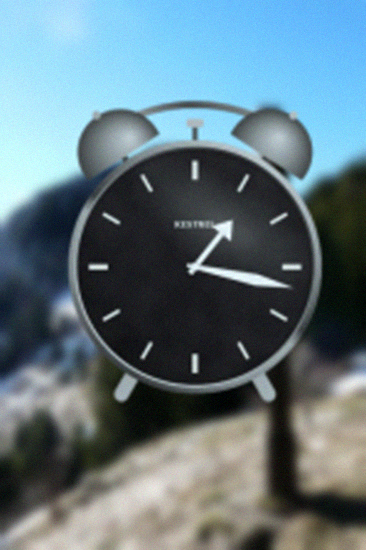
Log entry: 1:17
